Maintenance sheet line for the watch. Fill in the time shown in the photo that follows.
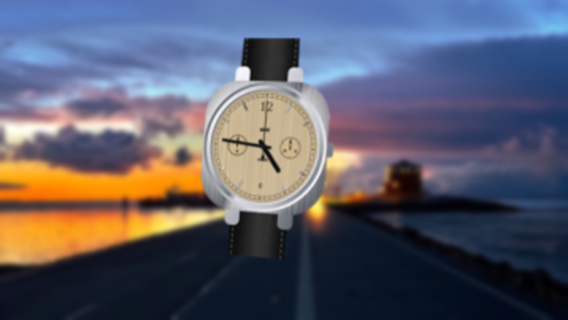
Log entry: 4:46
